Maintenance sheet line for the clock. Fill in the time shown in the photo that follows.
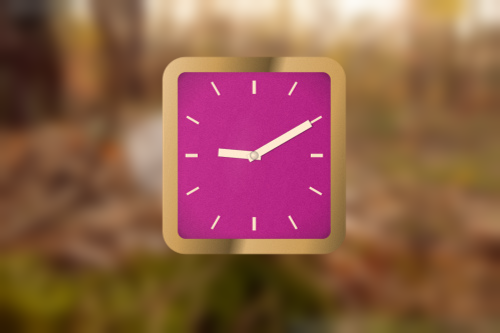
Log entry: 9:10
